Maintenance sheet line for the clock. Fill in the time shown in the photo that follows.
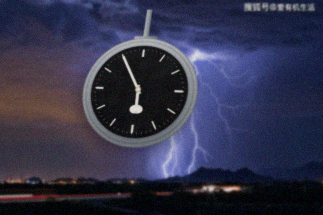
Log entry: 5:55
